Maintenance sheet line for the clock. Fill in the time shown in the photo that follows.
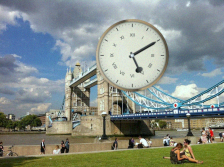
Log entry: 5:10
